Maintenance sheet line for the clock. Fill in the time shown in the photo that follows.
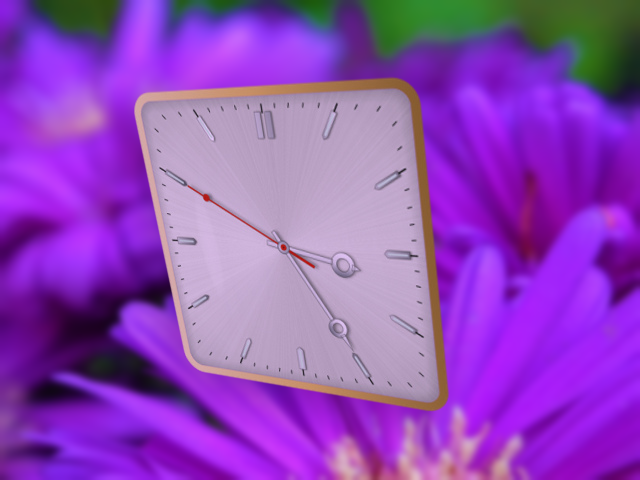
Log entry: 3:24:50
